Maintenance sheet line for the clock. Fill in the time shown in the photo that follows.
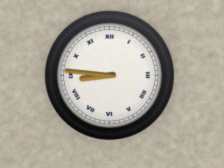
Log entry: 8:46
